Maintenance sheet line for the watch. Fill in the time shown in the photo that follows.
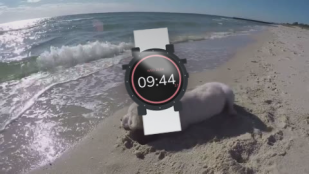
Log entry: 9:44
